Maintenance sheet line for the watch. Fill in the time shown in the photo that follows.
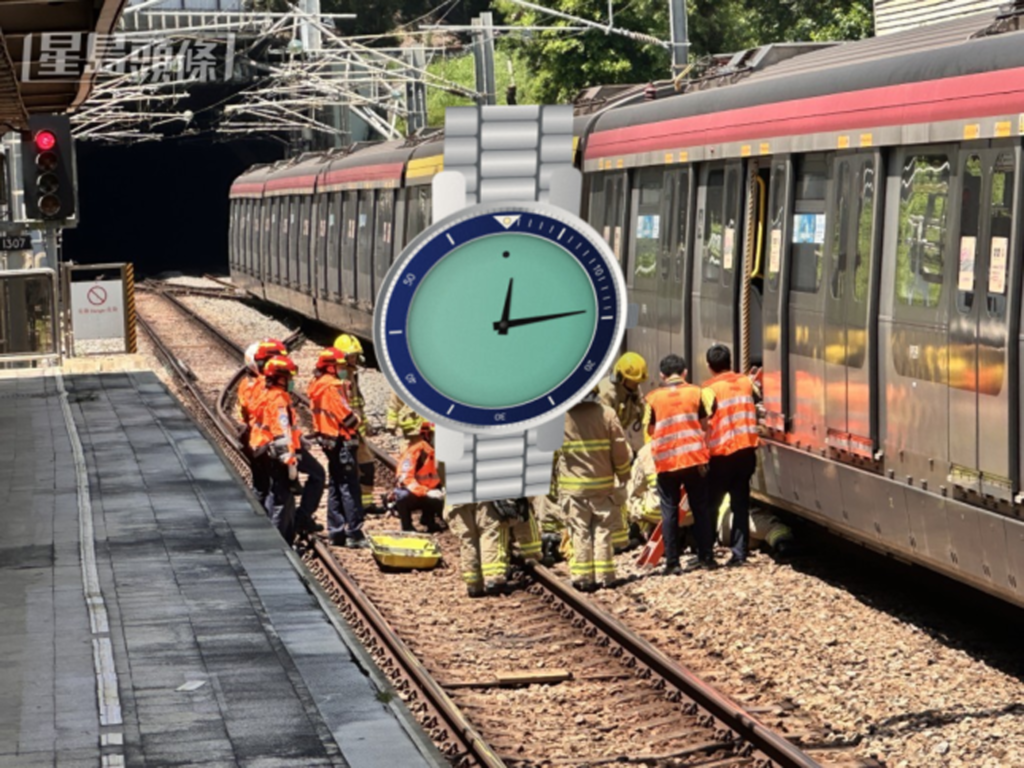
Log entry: 12:14
